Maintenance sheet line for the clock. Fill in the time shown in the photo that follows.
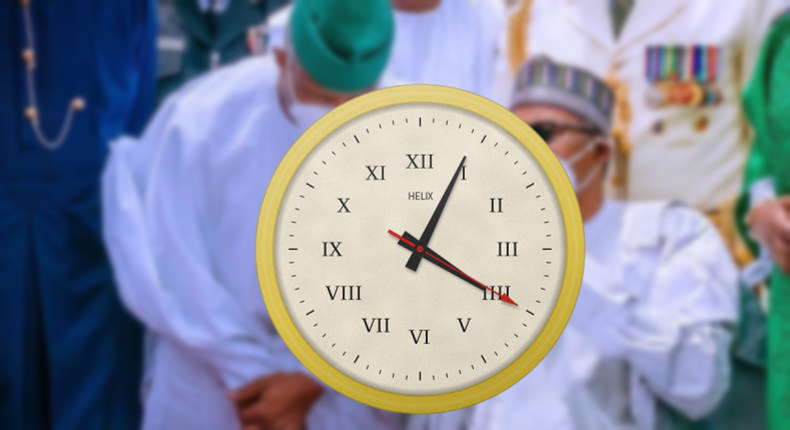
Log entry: 4:04:20
